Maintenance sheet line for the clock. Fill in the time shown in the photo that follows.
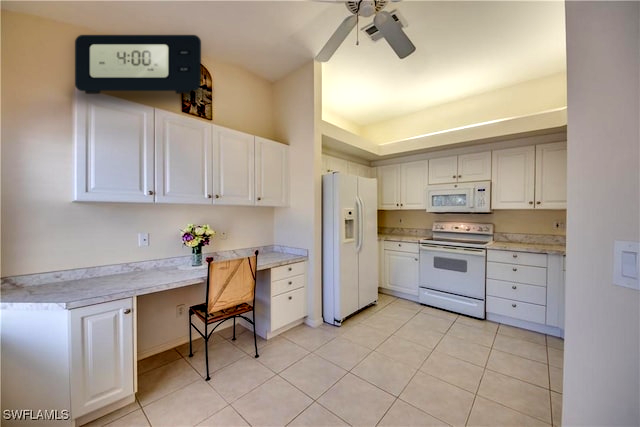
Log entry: 4:00
